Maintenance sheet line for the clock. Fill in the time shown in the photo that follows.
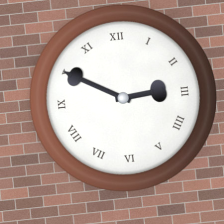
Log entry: 2:50
